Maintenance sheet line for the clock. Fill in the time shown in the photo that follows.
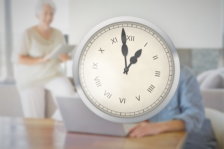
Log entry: 12:58
